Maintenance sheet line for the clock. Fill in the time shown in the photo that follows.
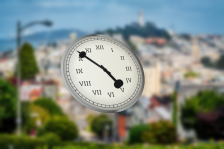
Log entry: 4:52
